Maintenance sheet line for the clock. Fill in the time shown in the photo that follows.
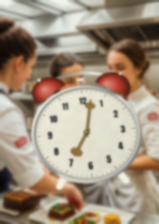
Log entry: 7:02
